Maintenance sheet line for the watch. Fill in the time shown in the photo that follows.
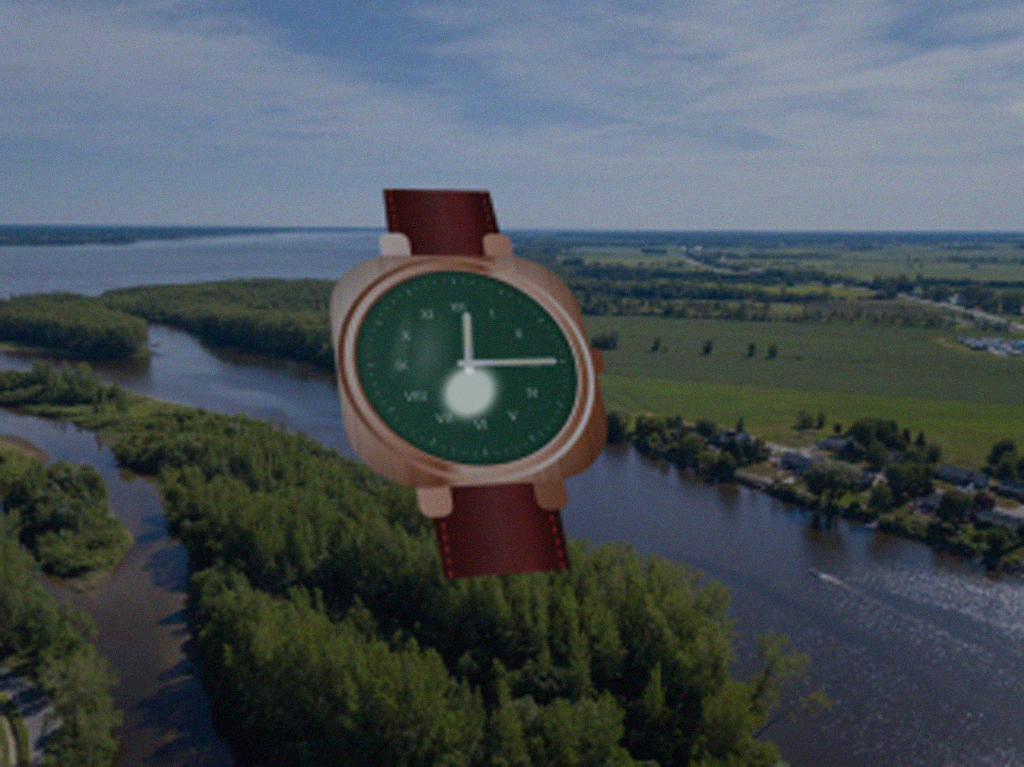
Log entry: 12:15
